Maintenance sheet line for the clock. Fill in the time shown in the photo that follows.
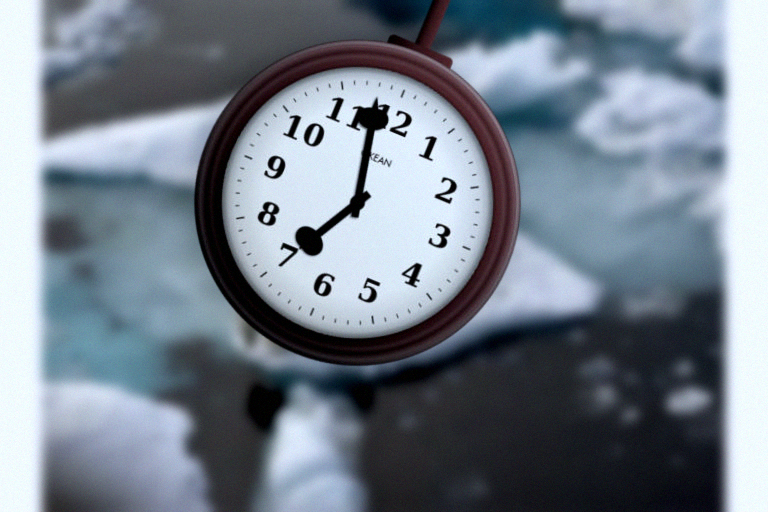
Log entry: 6:58
